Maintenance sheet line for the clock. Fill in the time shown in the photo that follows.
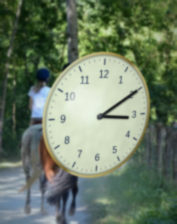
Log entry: 3:10
